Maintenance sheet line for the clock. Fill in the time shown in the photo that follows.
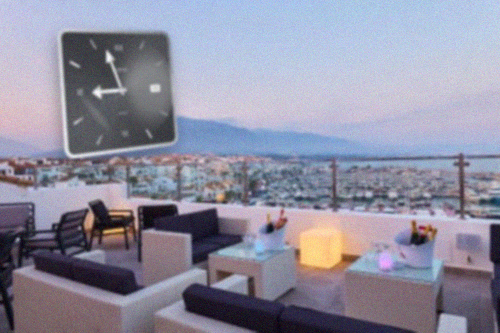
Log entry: 8:57
